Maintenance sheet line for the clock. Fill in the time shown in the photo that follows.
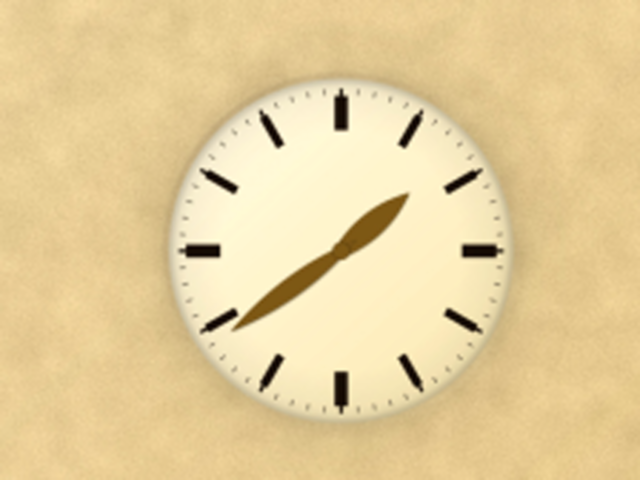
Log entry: 1:39
